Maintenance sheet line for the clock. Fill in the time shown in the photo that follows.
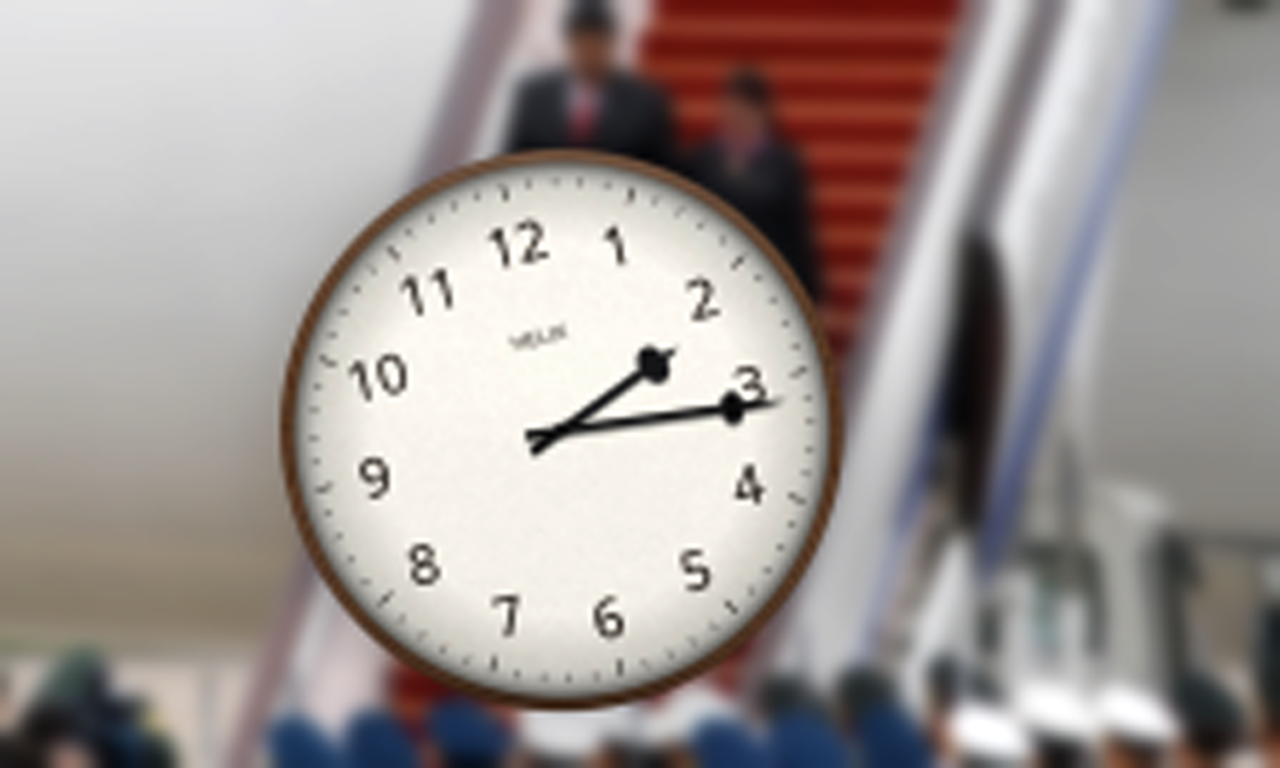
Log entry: 2:16
